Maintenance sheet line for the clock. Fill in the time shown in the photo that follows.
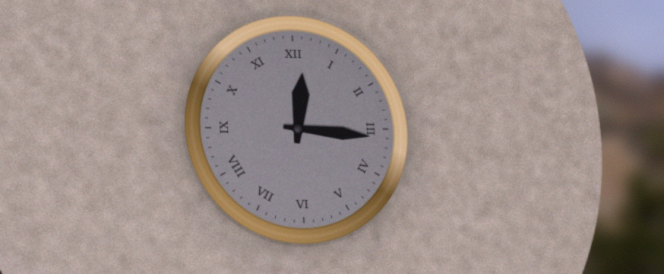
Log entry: 12:16
